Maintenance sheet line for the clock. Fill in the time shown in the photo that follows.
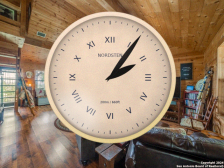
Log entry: 2:06
